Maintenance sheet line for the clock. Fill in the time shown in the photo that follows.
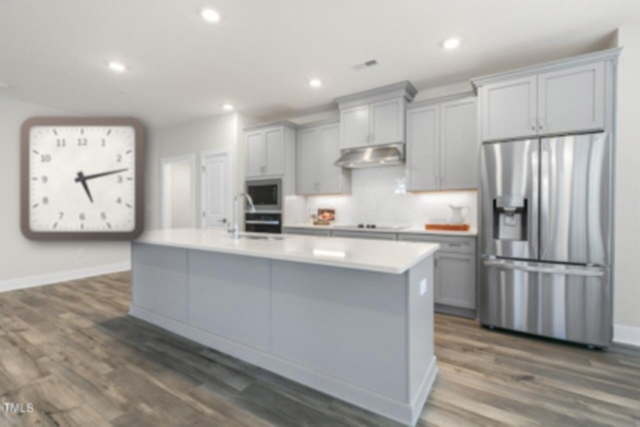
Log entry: 5:13
